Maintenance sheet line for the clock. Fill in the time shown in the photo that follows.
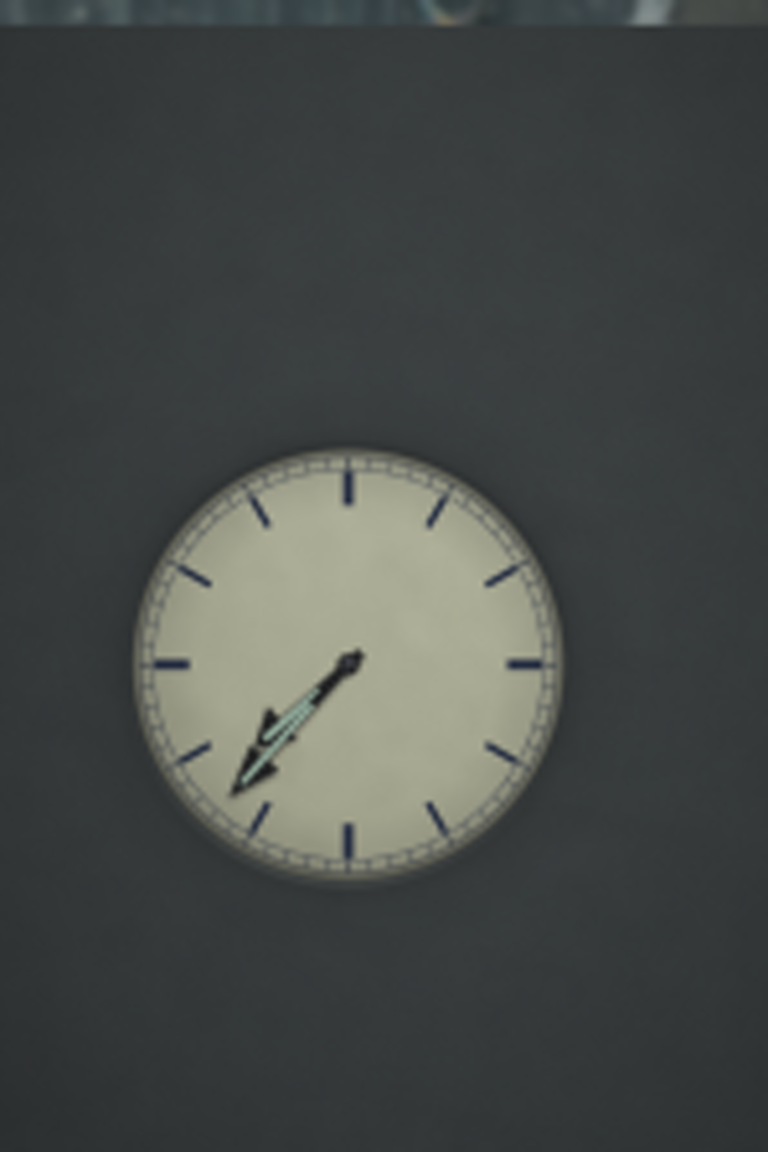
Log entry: 7:37
